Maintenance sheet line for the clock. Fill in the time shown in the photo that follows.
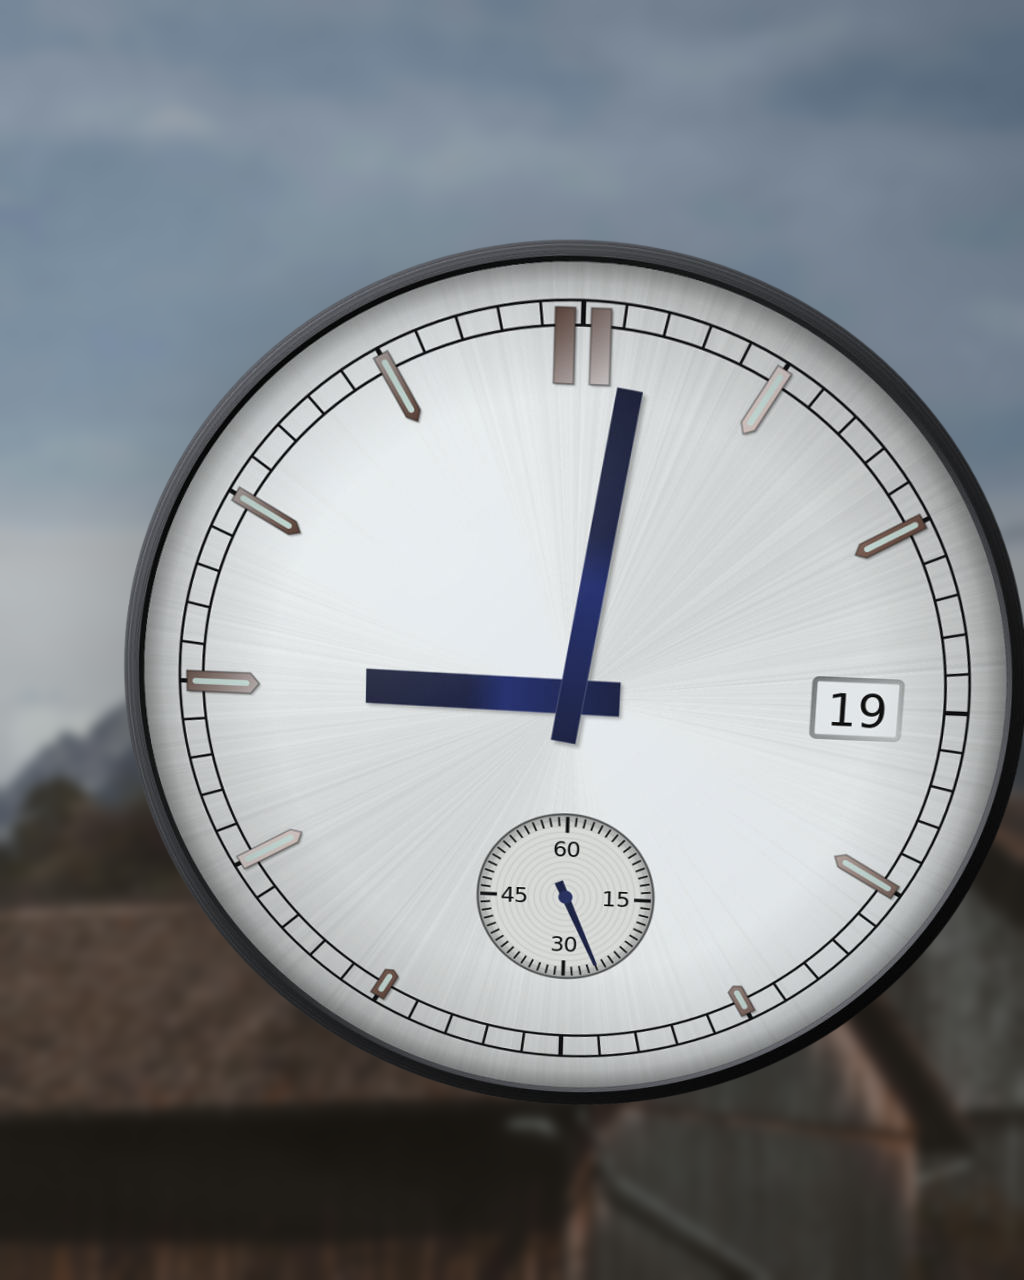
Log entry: 9:01:26
